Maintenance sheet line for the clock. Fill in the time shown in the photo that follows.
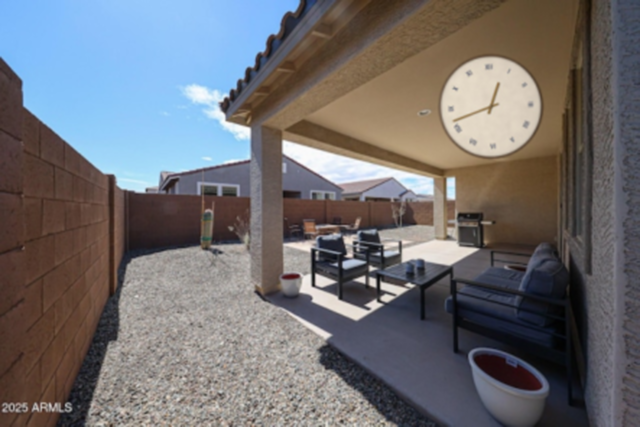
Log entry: 12:42
